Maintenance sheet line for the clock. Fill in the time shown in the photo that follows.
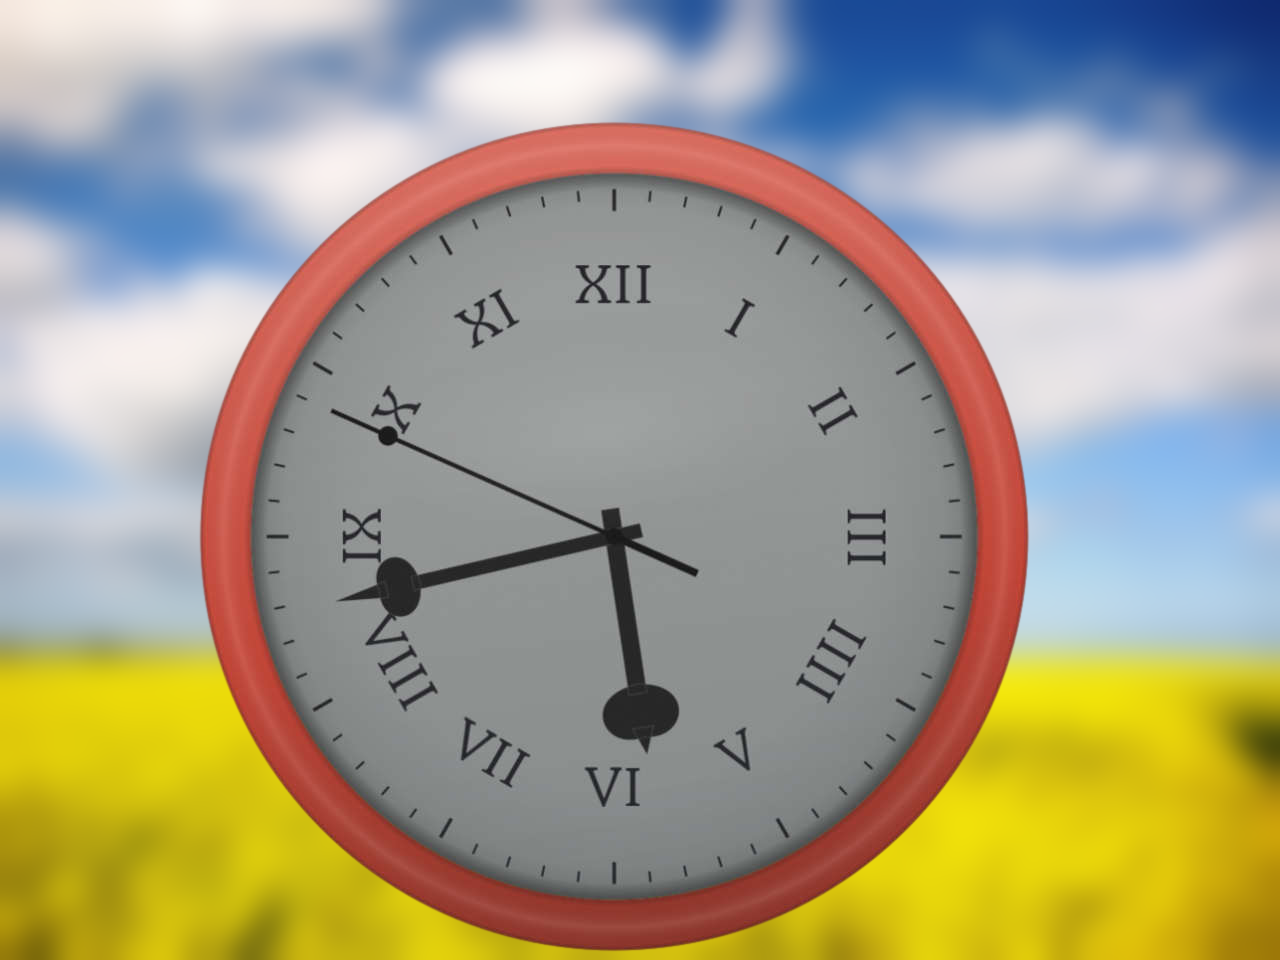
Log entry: 5:42:49
